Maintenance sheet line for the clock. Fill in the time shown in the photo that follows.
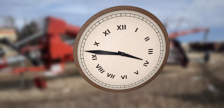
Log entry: 3:47
